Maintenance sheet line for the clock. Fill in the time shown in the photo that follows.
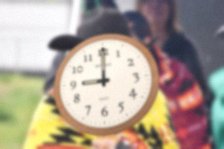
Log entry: 9:00
